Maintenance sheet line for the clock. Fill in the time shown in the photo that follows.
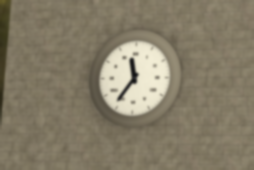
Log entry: 11:36
